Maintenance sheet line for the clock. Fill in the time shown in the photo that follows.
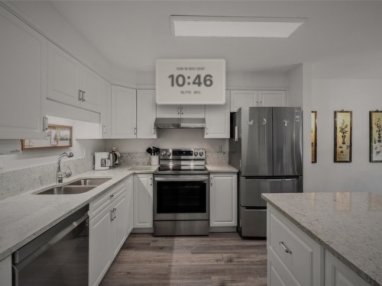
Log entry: 10:46
